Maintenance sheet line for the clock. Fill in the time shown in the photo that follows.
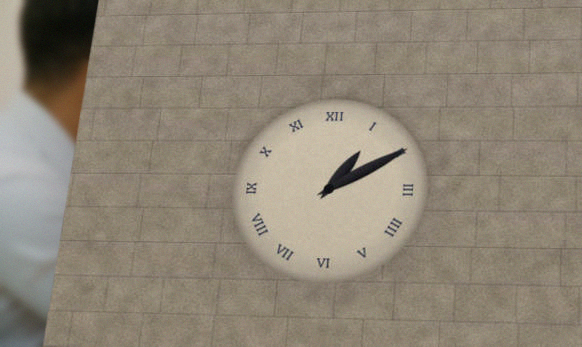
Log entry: 1:10
